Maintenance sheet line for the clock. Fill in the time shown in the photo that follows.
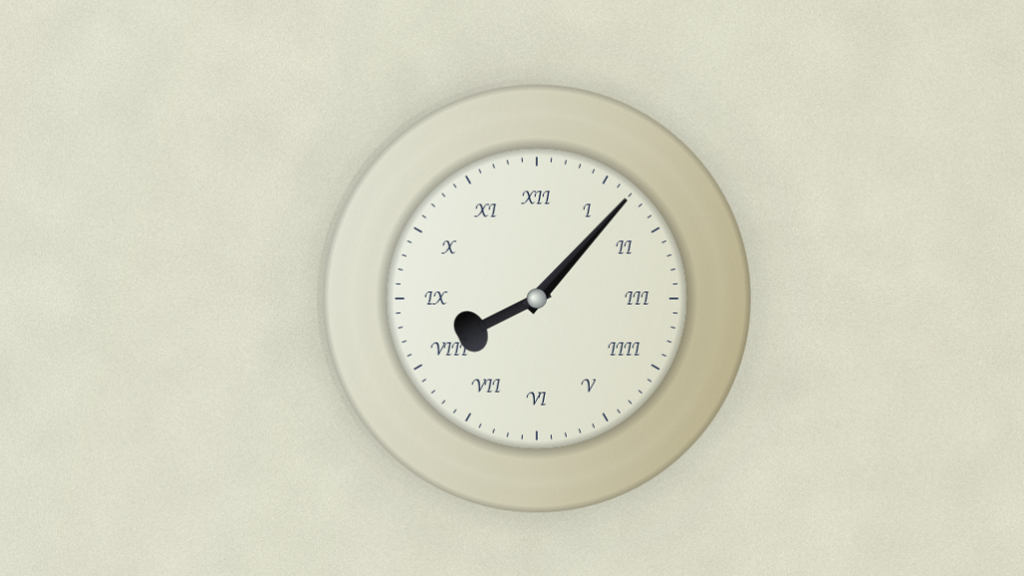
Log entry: 8:07
